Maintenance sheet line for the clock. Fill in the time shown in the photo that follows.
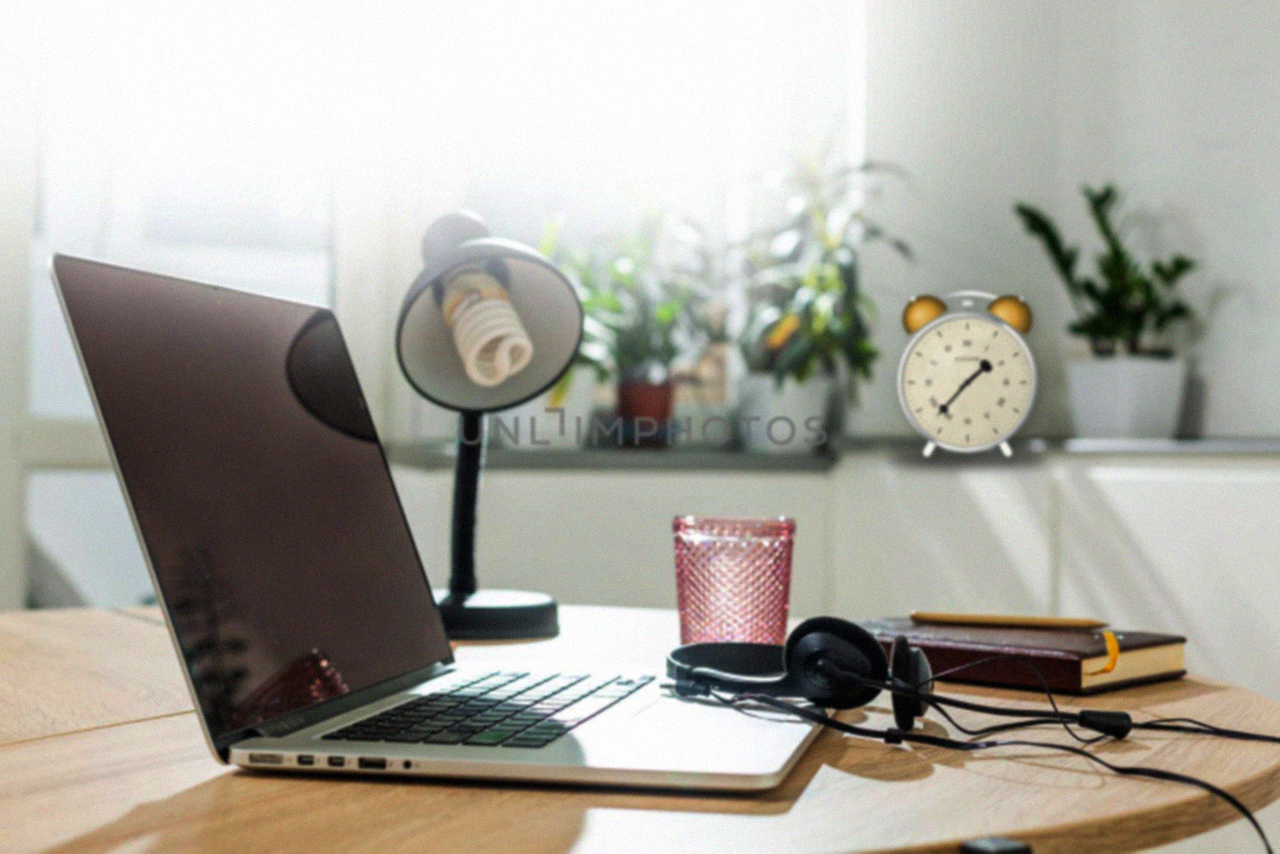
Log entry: 1:37
